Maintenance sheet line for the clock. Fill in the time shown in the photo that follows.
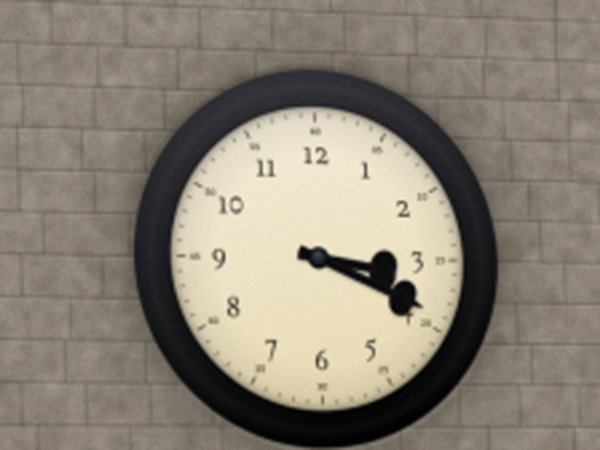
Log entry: 3:19
